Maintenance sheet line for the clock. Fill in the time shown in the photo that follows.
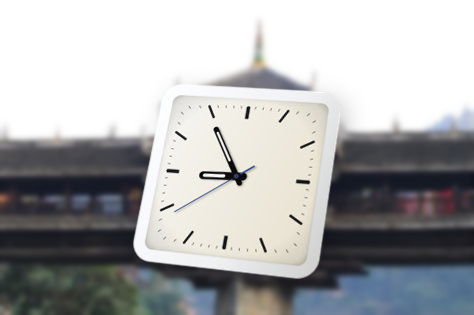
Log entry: 8:54:39
